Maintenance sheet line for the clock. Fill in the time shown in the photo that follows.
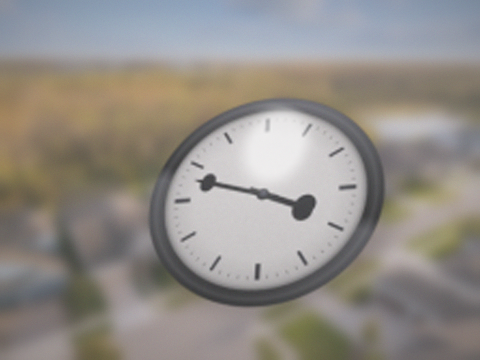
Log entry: 3:48
